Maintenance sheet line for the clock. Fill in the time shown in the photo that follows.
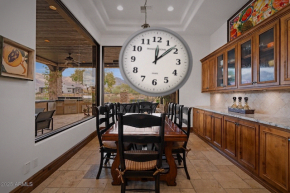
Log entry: 12:08
